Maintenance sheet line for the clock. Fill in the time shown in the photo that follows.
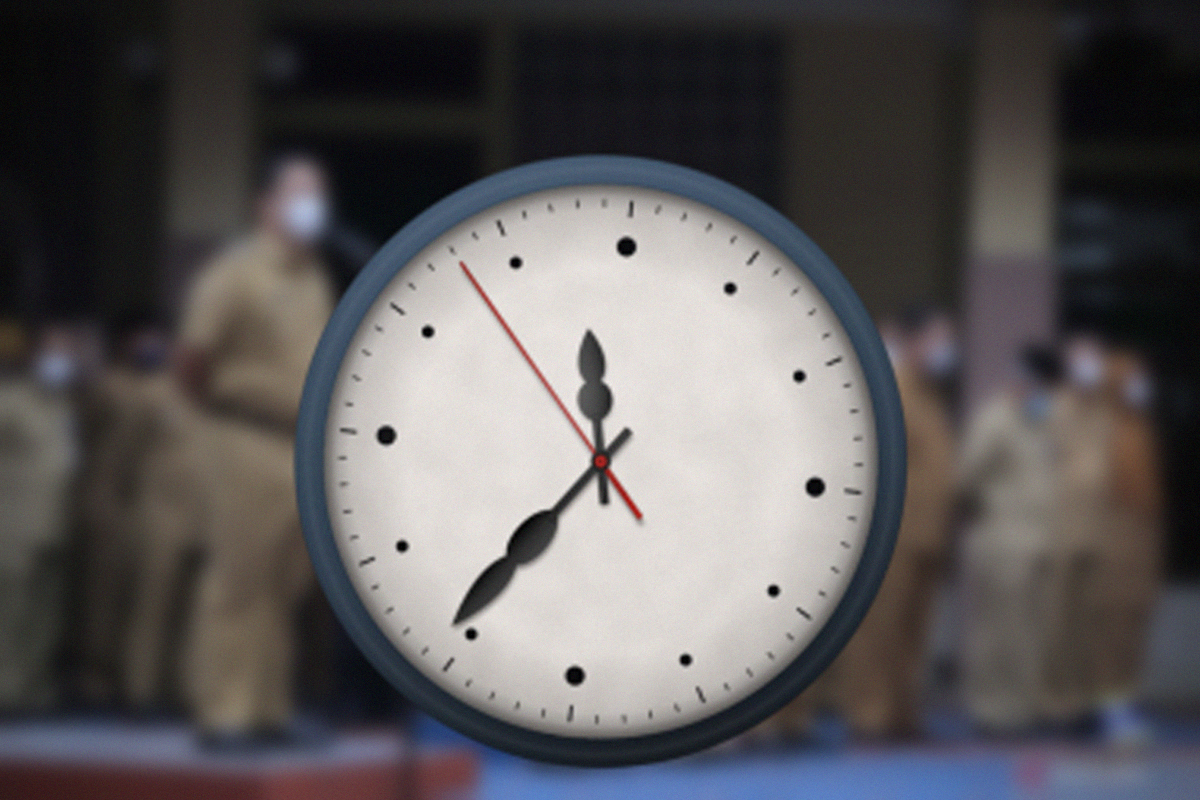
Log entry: 11:35:53
